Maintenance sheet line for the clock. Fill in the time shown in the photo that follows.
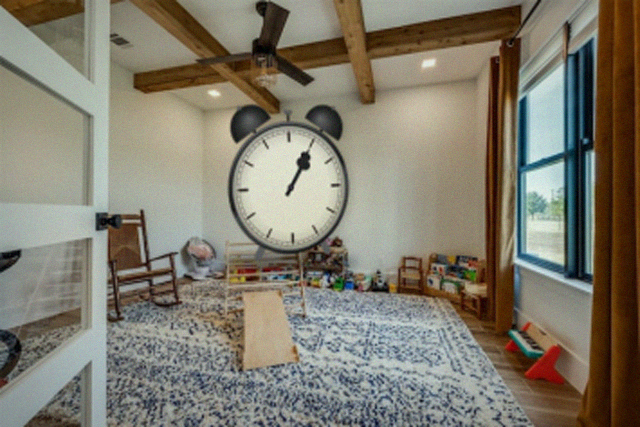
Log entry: 1:05
